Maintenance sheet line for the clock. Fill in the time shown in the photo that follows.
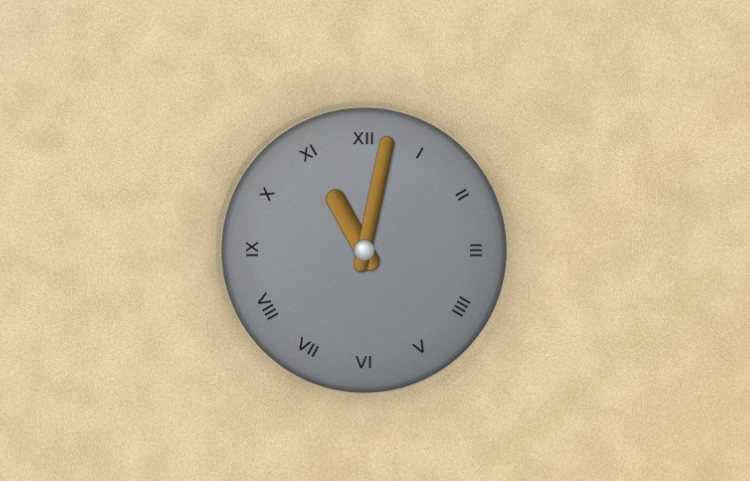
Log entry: 11:02
